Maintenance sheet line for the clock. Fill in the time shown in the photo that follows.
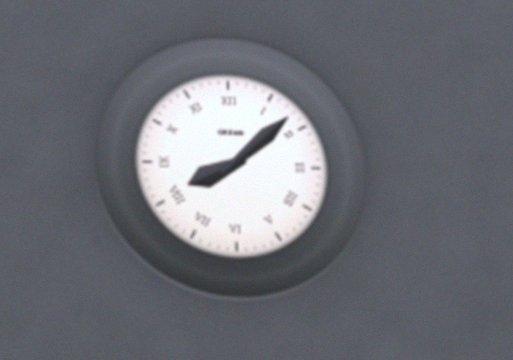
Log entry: 8:08
